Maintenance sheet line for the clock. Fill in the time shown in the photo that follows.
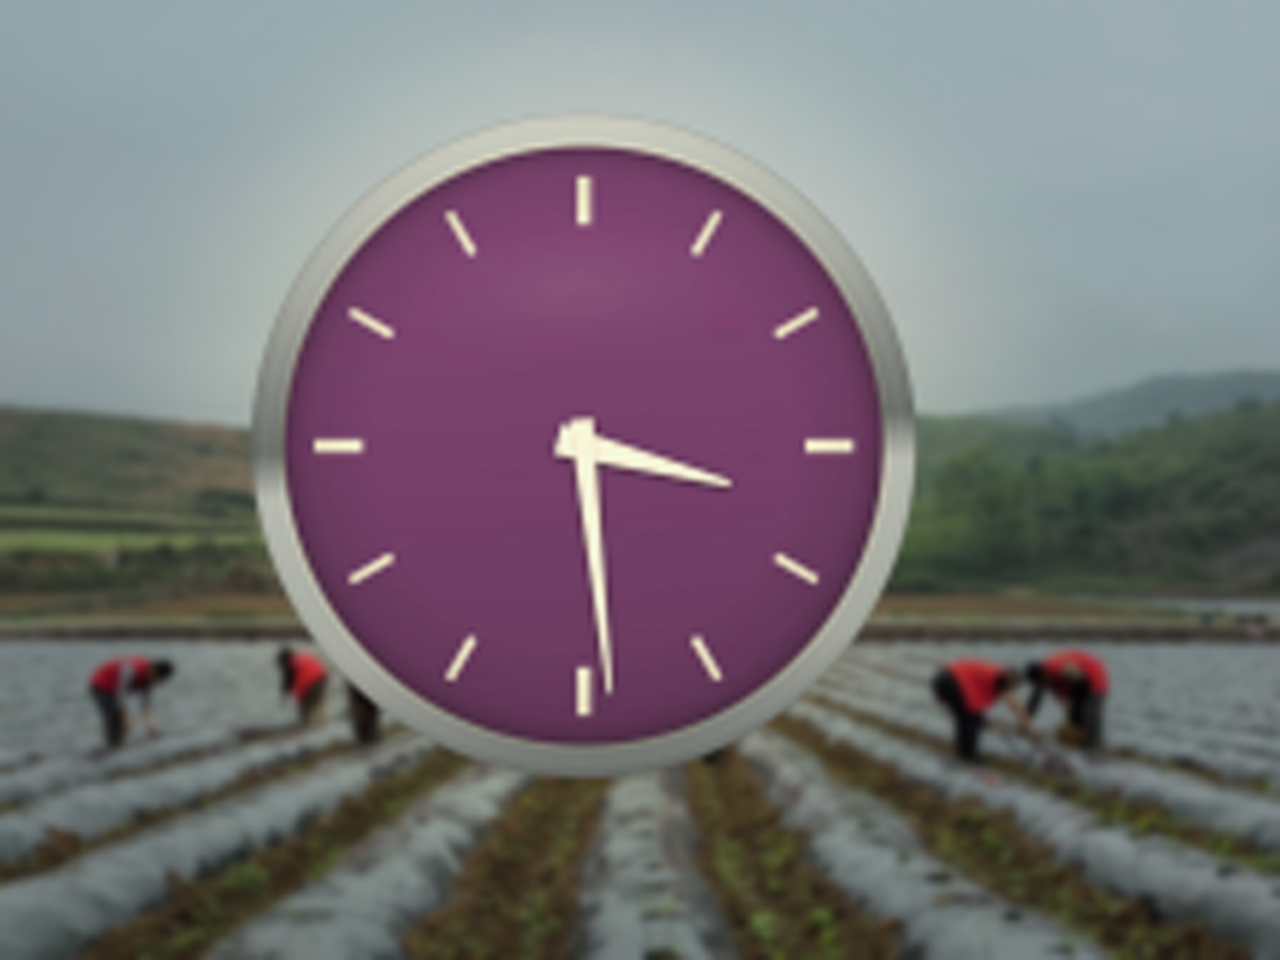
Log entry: 3:29
